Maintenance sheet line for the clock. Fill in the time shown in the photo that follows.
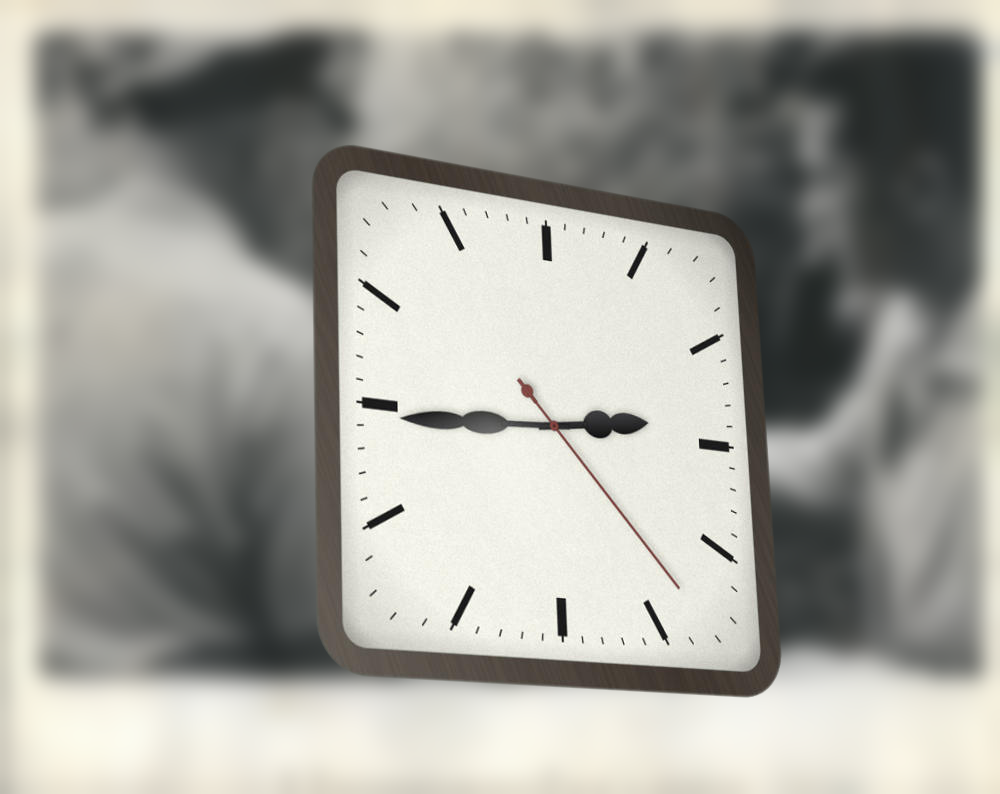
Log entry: 2:44:23
